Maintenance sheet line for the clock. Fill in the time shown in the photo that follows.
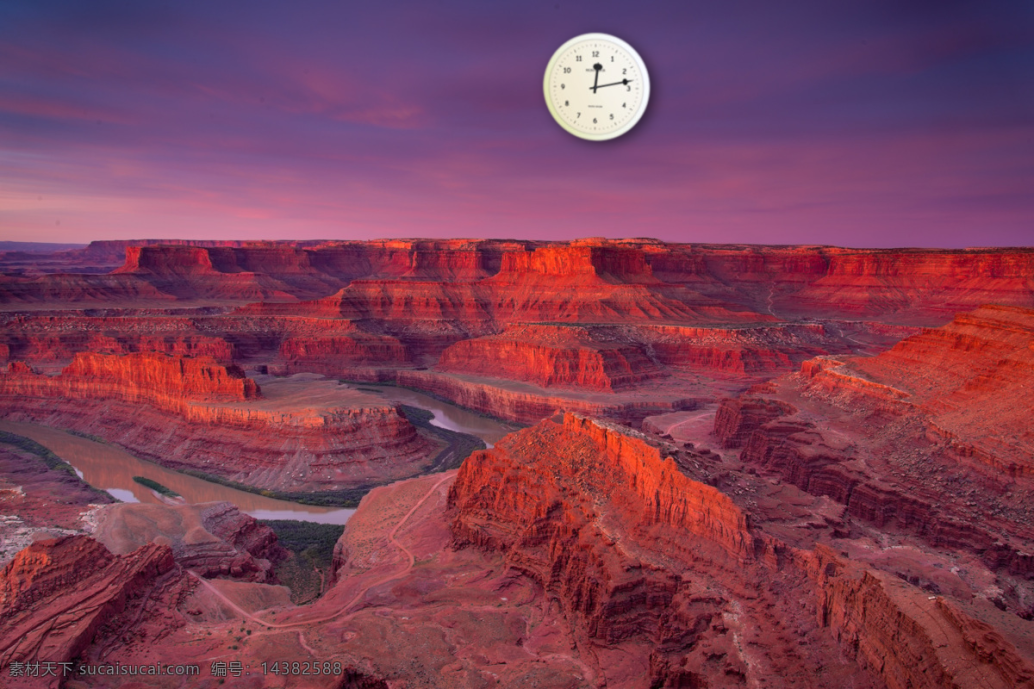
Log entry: 12:13
